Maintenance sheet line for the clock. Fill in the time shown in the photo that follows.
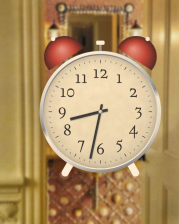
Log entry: 8:32
